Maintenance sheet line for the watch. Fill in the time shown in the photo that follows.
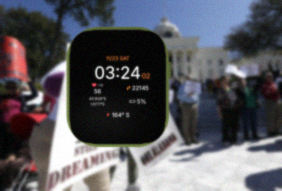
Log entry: 3:24
